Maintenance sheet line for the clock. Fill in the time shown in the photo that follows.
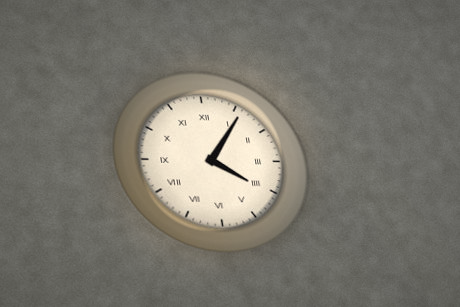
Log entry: 4:06
